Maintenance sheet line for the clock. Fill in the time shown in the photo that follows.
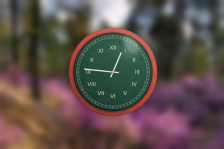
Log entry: 12:46
